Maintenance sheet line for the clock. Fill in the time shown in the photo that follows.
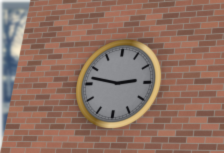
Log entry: 2:47
